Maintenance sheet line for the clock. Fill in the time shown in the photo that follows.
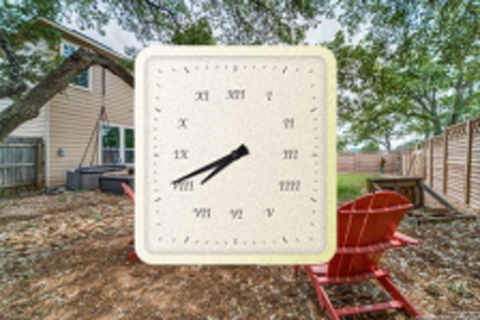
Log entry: 7:41
